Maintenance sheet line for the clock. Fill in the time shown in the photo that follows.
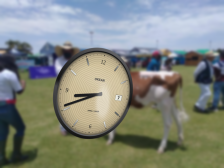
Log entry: 8:41
